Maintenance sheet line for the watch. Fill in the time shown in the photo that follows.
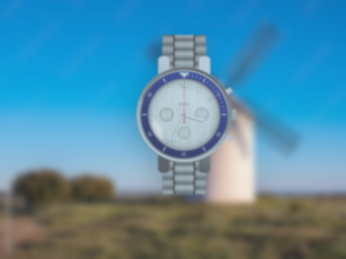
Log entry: 3:34
